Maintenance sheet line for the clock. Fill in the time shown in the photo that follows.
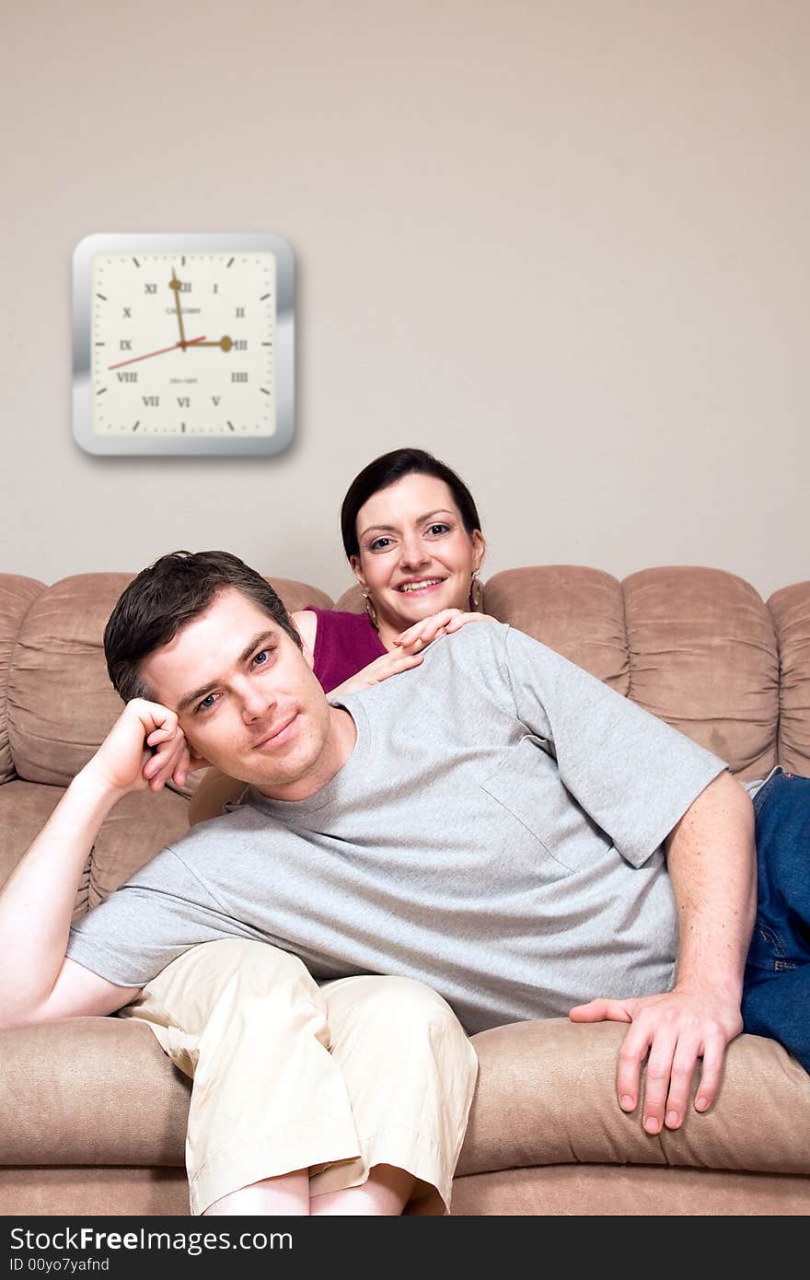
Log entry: 2:58:42
